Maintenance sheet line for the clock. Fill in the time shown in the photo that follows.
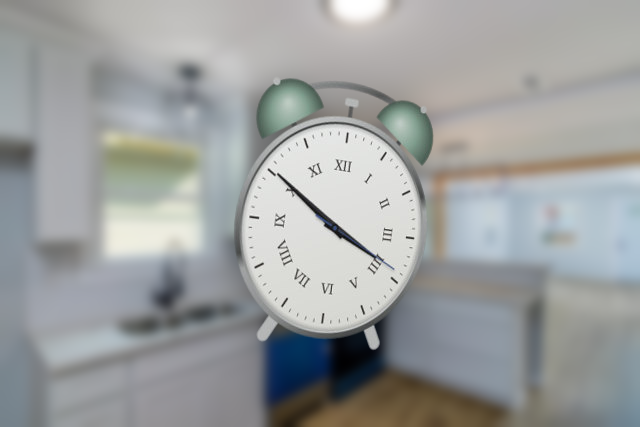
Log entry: 3:50:19
